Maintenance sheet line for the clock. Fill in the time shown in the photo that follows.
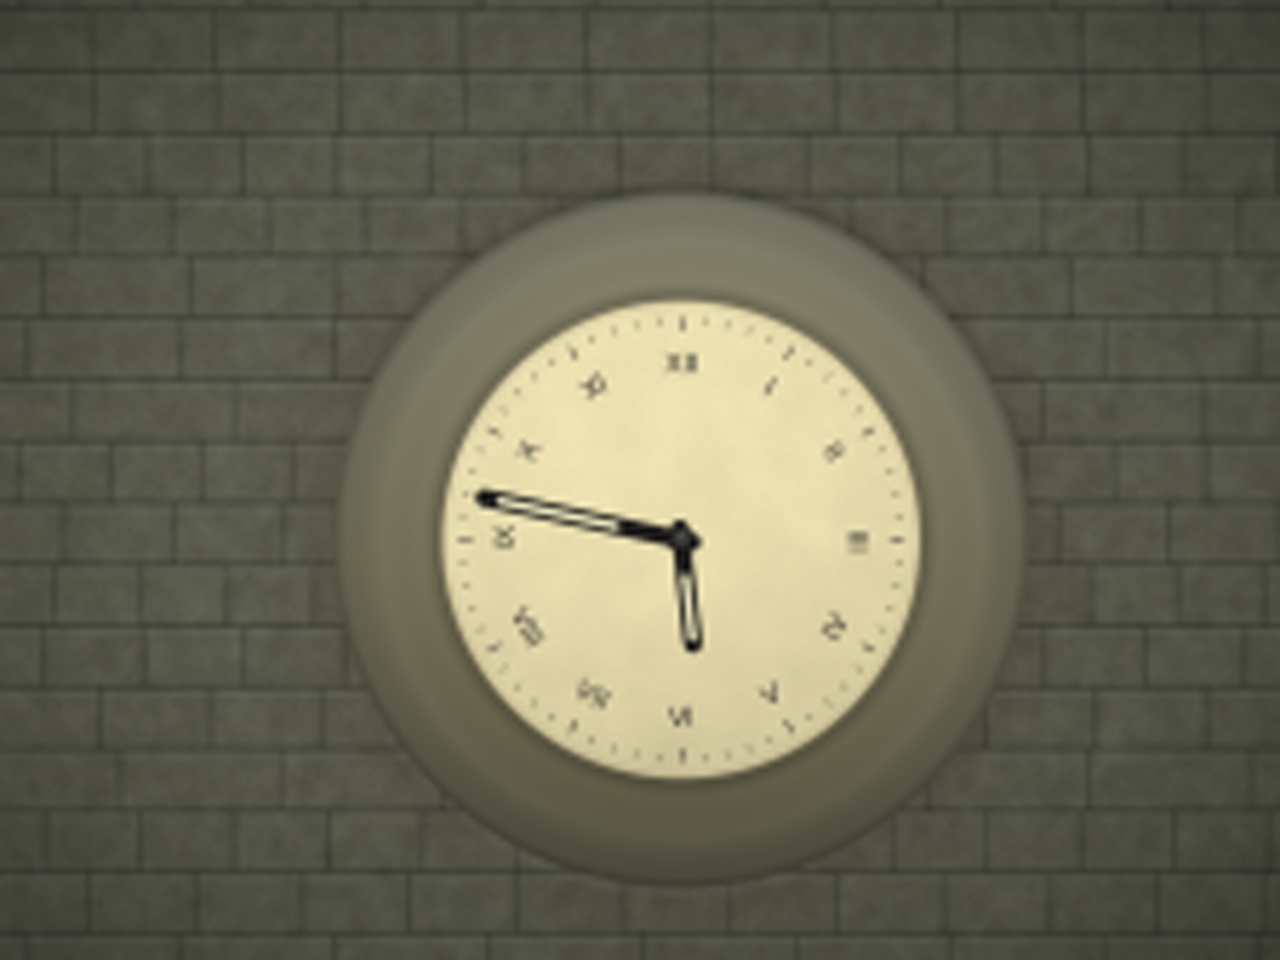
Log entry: 5:47
